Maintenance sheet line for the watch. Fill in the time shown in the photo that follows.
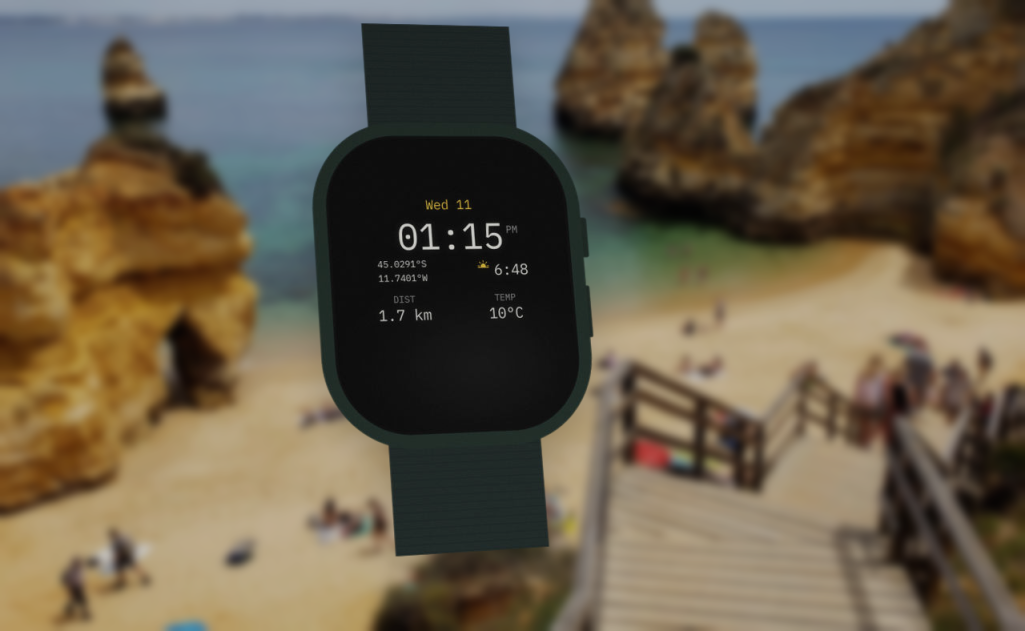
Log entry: 1:15
